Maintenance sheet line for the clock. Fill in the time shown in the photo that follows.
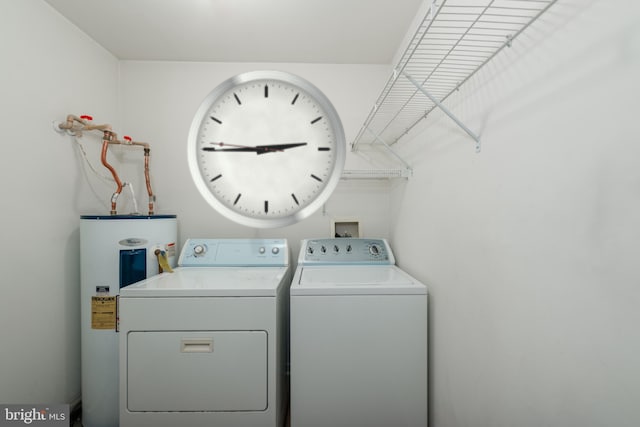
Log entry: 2:44:46
